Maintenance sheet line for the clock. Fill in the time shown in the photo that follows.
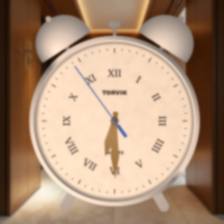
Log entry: 6:29:54
